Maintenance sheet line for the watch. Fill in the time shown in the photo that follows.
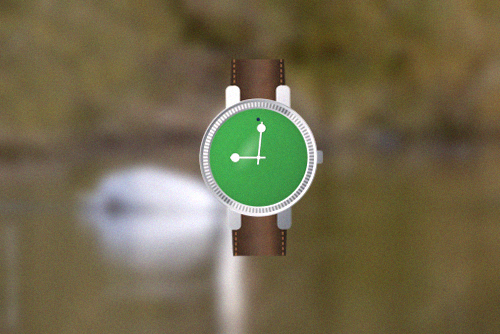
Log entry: 9:01
